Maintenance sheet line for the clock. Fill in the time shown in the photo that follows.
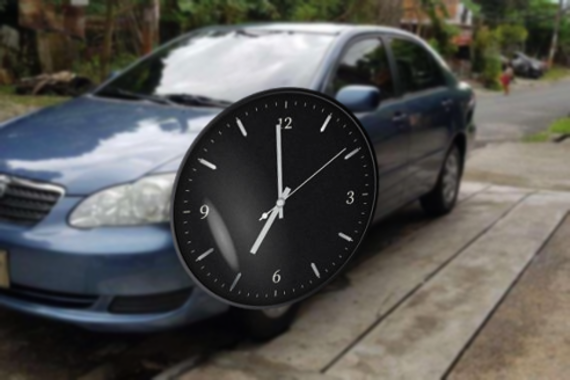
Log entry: 6:59:09
